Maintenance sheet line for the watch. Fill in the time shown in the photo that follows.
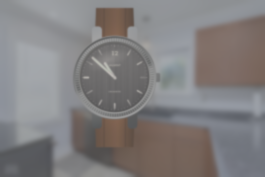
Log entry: 10:52
